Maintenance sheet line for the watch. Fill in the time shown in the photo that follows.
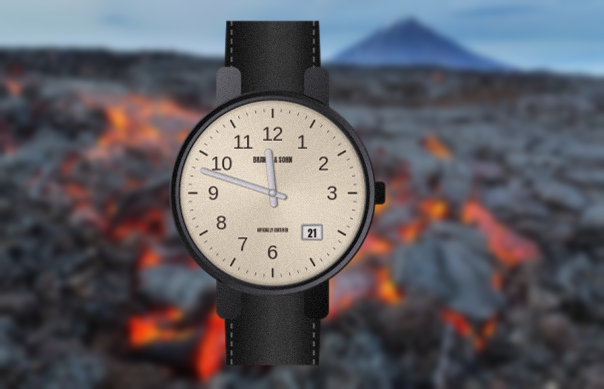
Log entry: 11:48
